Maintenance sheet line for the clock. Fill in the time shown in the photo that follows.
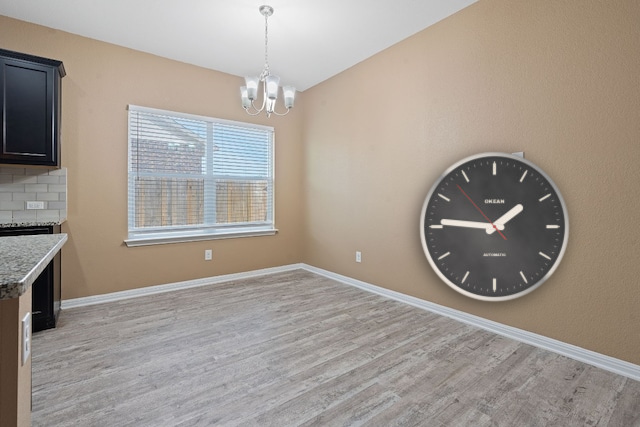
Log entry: 1:45:53
